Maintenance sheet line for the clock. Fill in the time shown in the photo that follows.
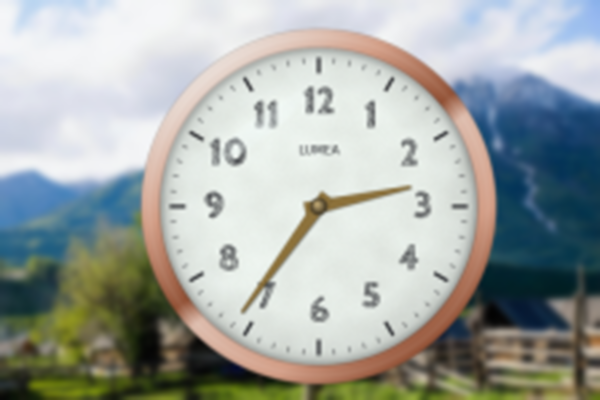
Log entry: 2:36
